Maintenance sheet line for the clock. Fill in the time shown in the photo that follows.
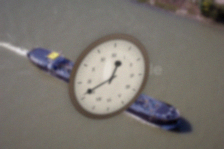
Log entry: 12:41
